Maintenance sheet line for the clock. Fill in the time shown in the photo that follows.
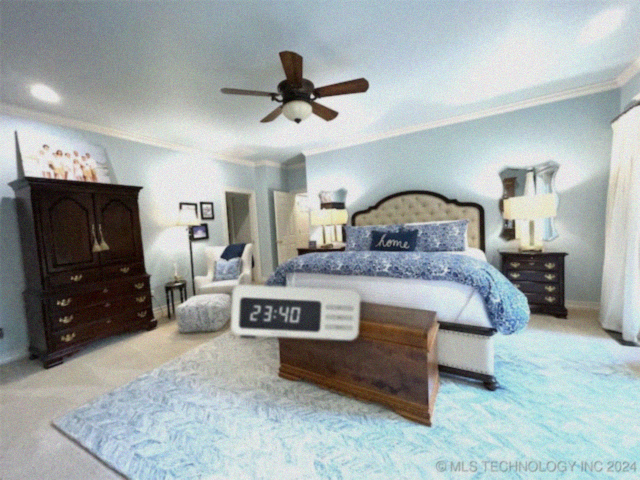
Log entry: 23:40
